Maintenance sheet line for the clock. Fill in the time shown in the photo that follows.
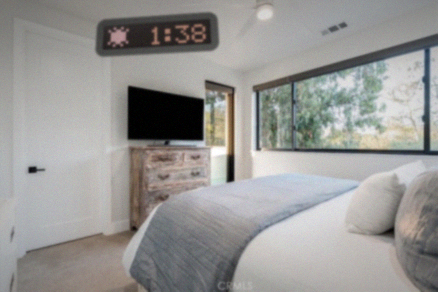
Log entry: 1:38
